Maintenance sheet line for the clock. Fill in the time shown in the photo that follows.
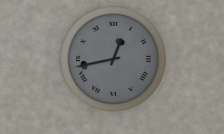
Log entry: 12:43
